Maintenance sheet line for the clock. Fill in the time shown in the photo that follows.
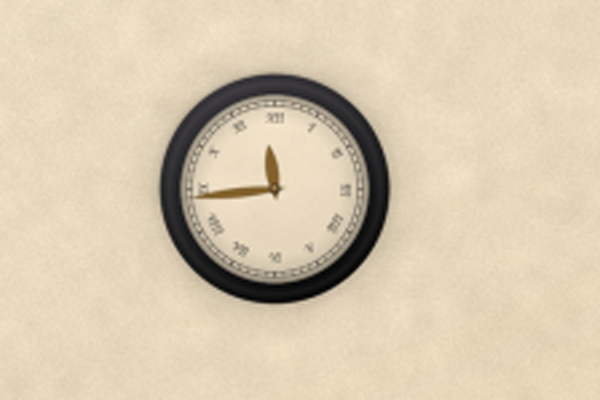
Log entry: 11:44
